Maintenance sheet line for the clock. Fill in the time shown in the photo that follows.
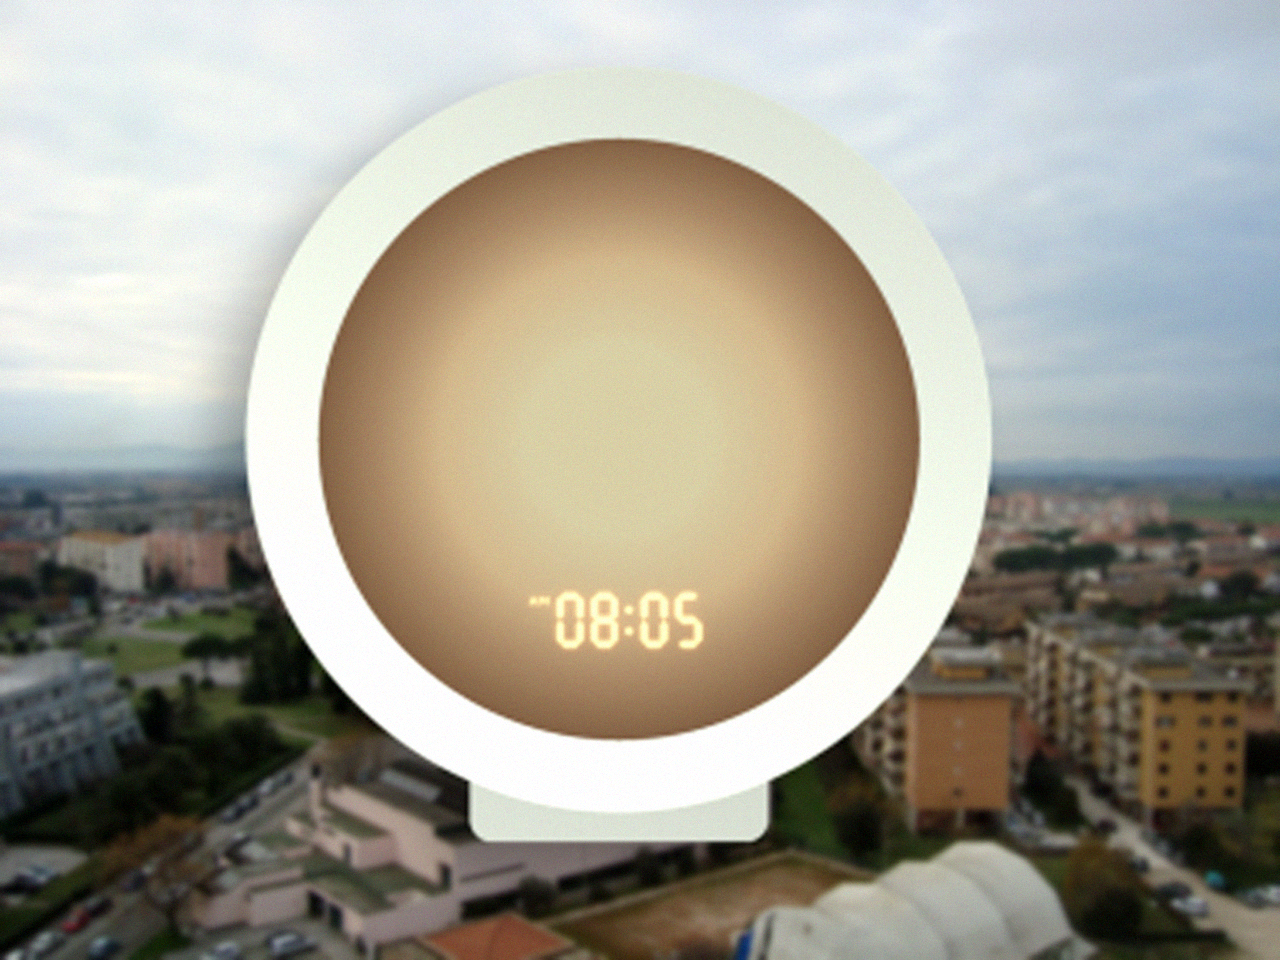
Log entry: 8:05
